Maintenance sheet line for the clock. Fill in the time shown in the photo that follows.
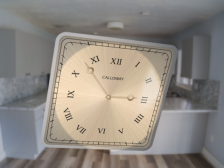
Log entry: 2:53
